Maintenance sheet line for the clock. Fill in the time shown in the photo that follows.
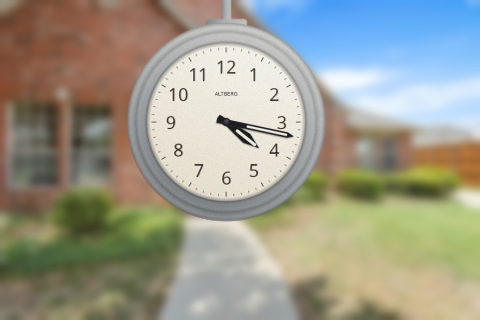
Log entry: 4:17
